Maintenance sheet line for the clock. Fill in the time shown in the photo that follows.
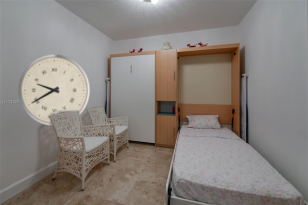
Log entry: 9:40
